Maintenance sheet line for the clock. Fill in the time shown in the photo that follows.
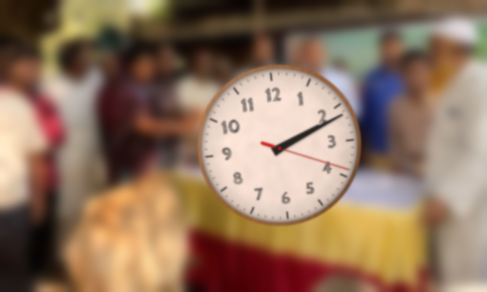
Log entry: 2:11:19
